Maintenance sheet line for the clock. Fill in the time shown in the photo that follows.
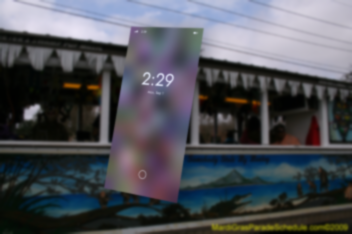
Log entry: 2:29
